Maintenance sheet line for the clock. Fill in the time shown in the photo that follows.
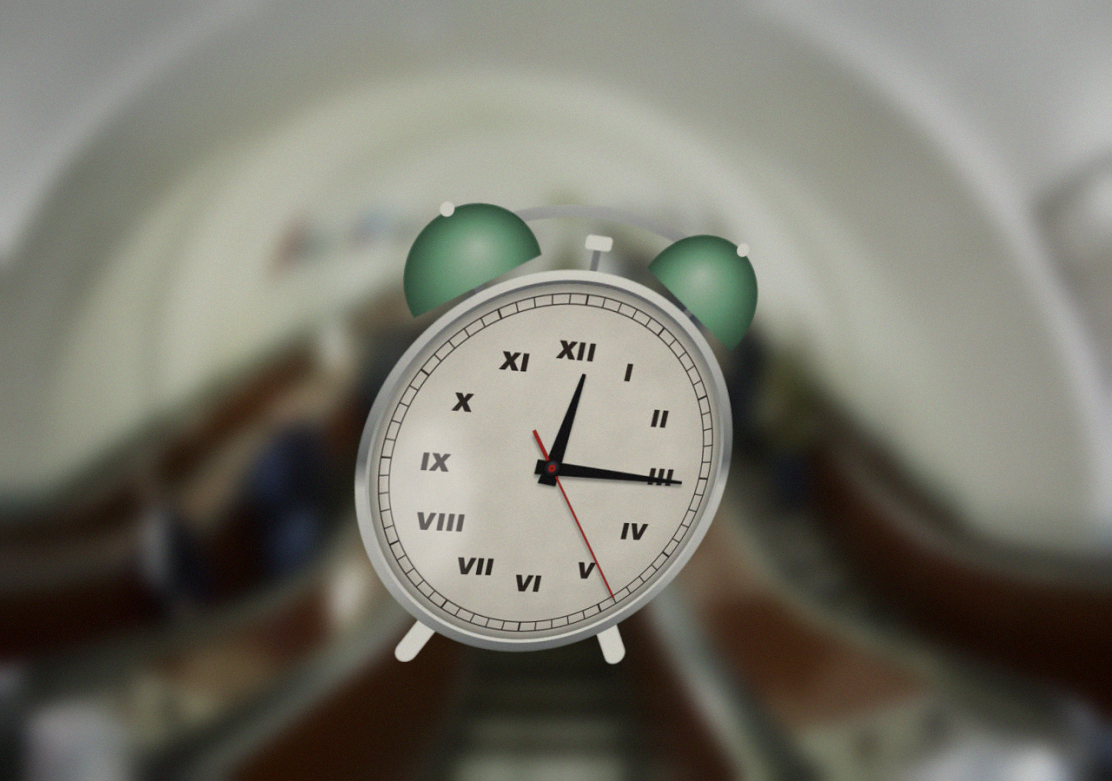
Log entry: 12:15:24
